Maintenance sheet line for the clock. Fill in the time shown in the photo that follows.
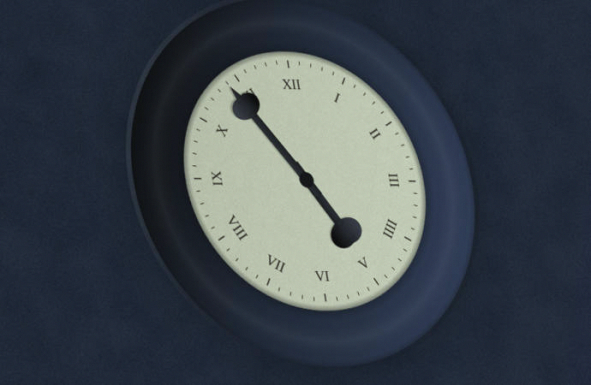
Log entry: 4:54
